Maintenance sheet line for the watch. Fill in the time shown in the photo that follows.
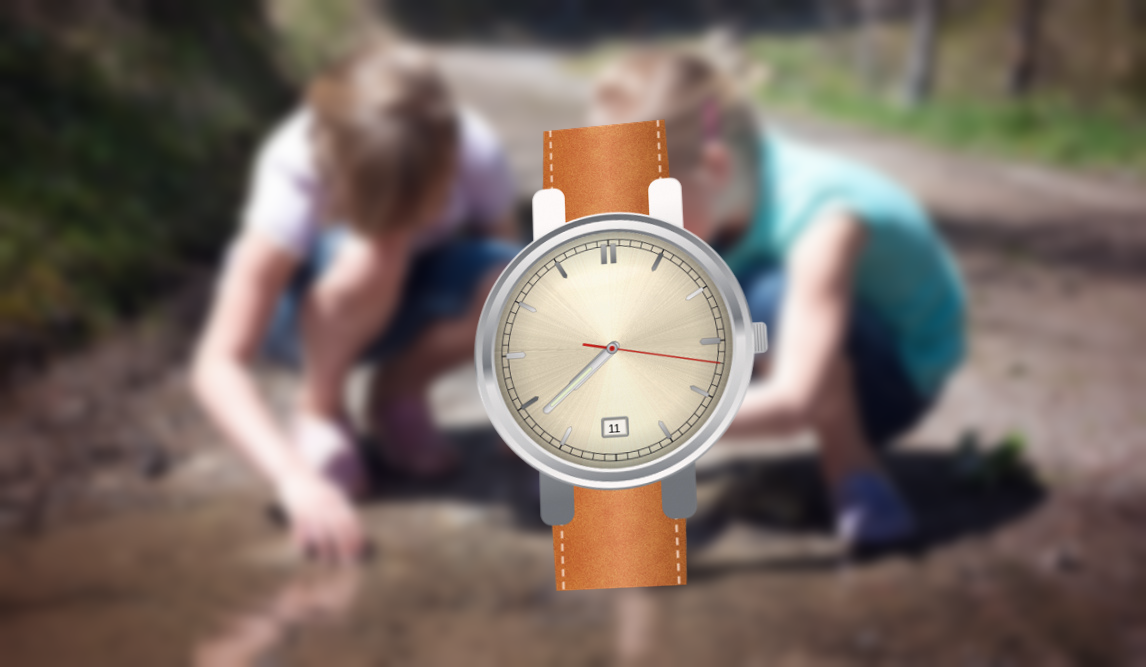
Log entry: 7:38:17
